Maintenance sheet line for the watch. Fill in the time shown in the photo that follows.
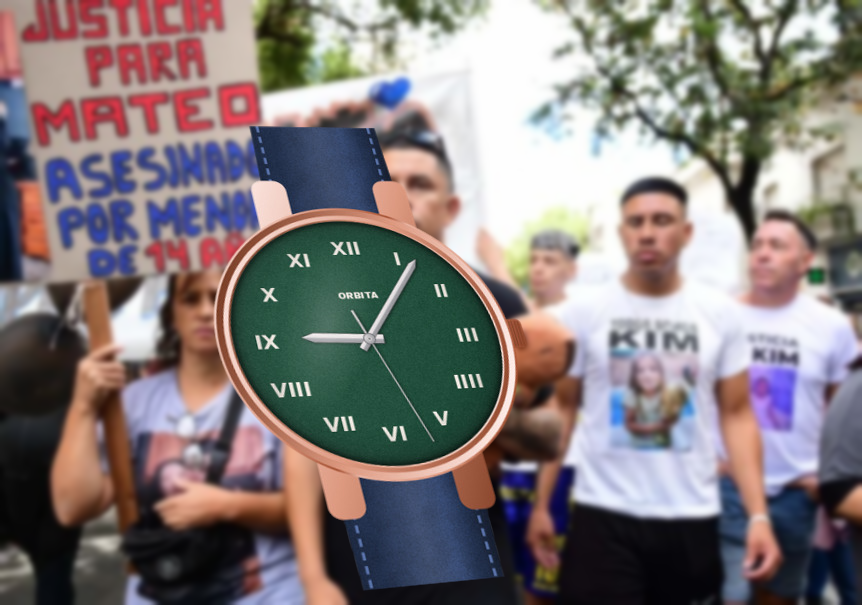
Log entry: 9:06:27
